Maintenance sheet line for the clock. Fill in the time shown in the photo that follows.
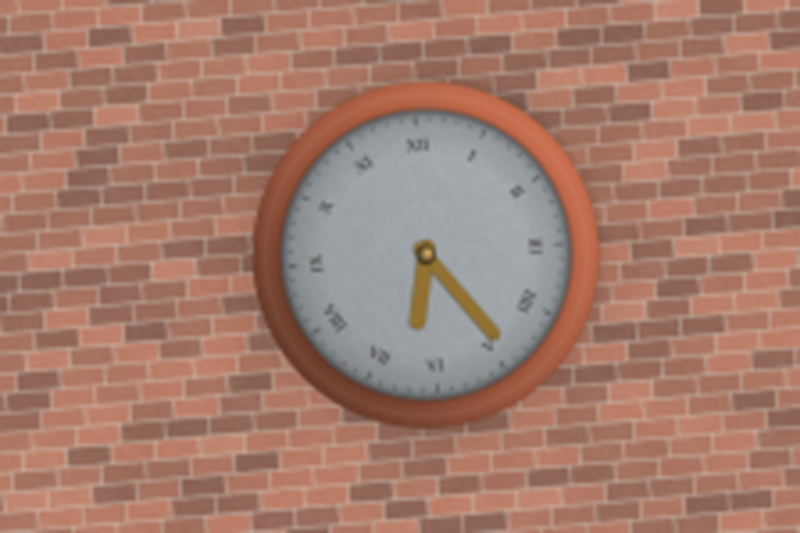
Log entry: 6:24
